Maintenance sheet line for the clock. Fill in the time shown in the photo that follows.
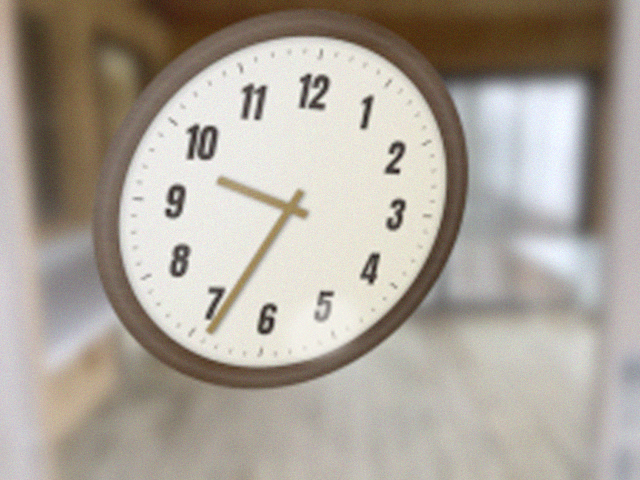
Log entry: 9:34
